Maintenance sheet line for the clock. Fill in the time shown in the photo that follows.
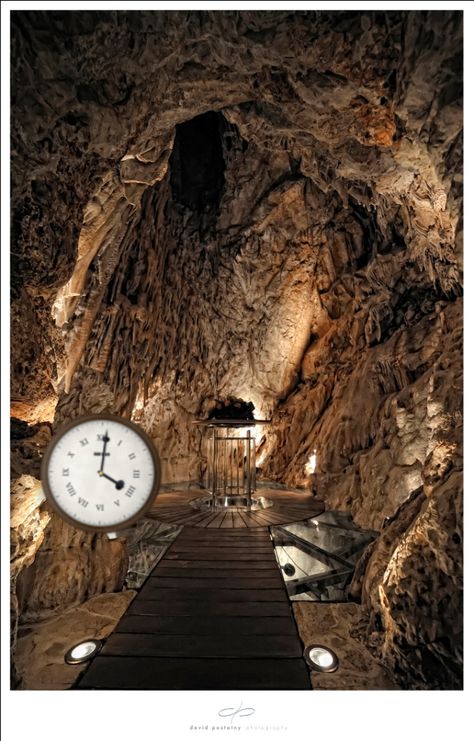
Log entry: 4:01
